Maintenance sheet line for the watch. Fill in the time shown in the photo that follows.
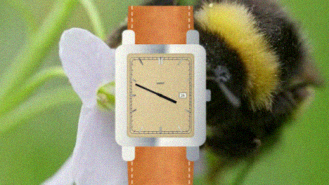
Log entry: 3:49
